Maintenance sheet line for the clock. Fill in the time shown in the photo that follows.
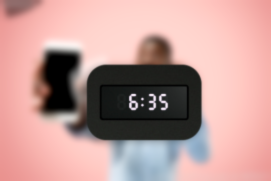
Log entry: 6:35
